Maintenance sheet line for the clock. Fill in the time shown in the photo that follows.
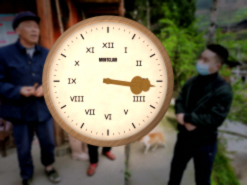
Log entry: 3:16
